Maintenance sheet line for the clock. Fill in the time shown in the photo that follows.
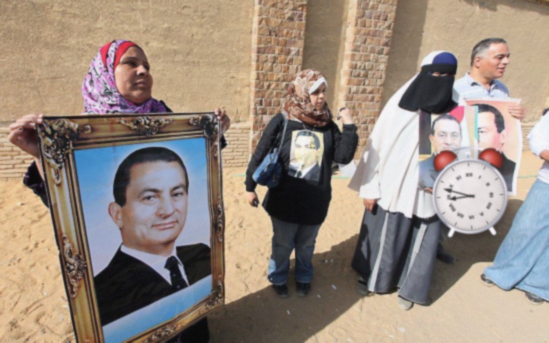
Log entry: 8:48
